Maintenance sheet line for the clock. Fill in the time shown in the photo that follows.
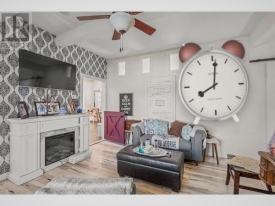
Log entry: 8:01
